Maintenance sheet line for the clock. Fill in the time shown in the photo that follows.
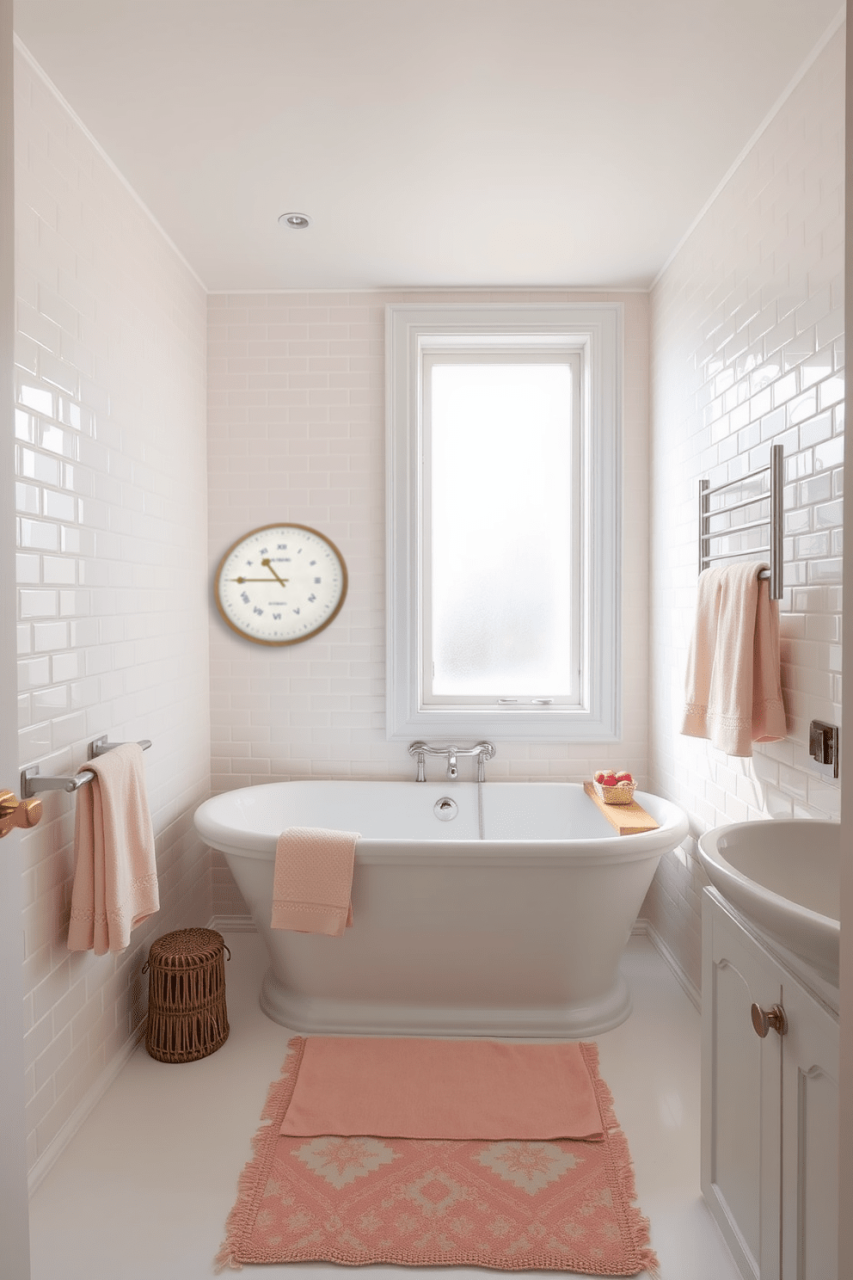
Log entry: 10:45
